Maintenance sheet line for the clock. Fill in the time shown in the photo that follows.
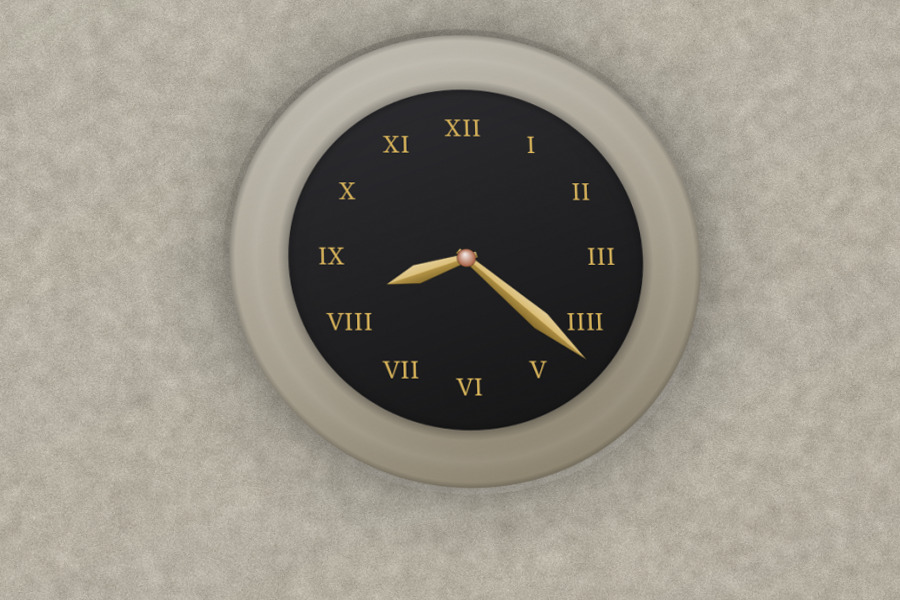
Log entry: 8:22
